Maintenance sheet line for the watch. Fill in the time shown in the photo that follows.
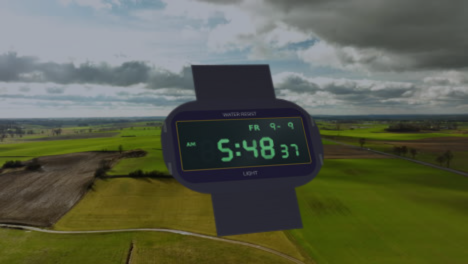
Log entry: 5:48:37
